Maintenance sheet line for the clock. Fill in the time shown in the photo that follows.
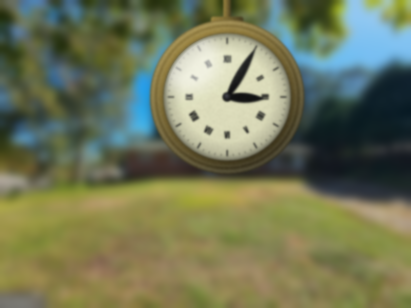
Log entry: 3:05
